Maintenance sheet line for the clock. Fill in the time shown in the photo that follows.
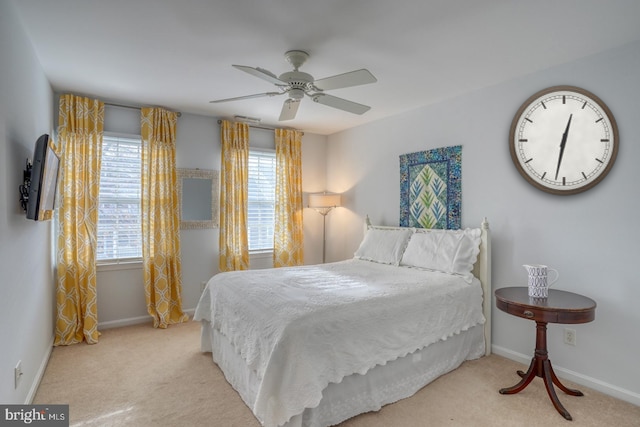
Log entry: 12:32
